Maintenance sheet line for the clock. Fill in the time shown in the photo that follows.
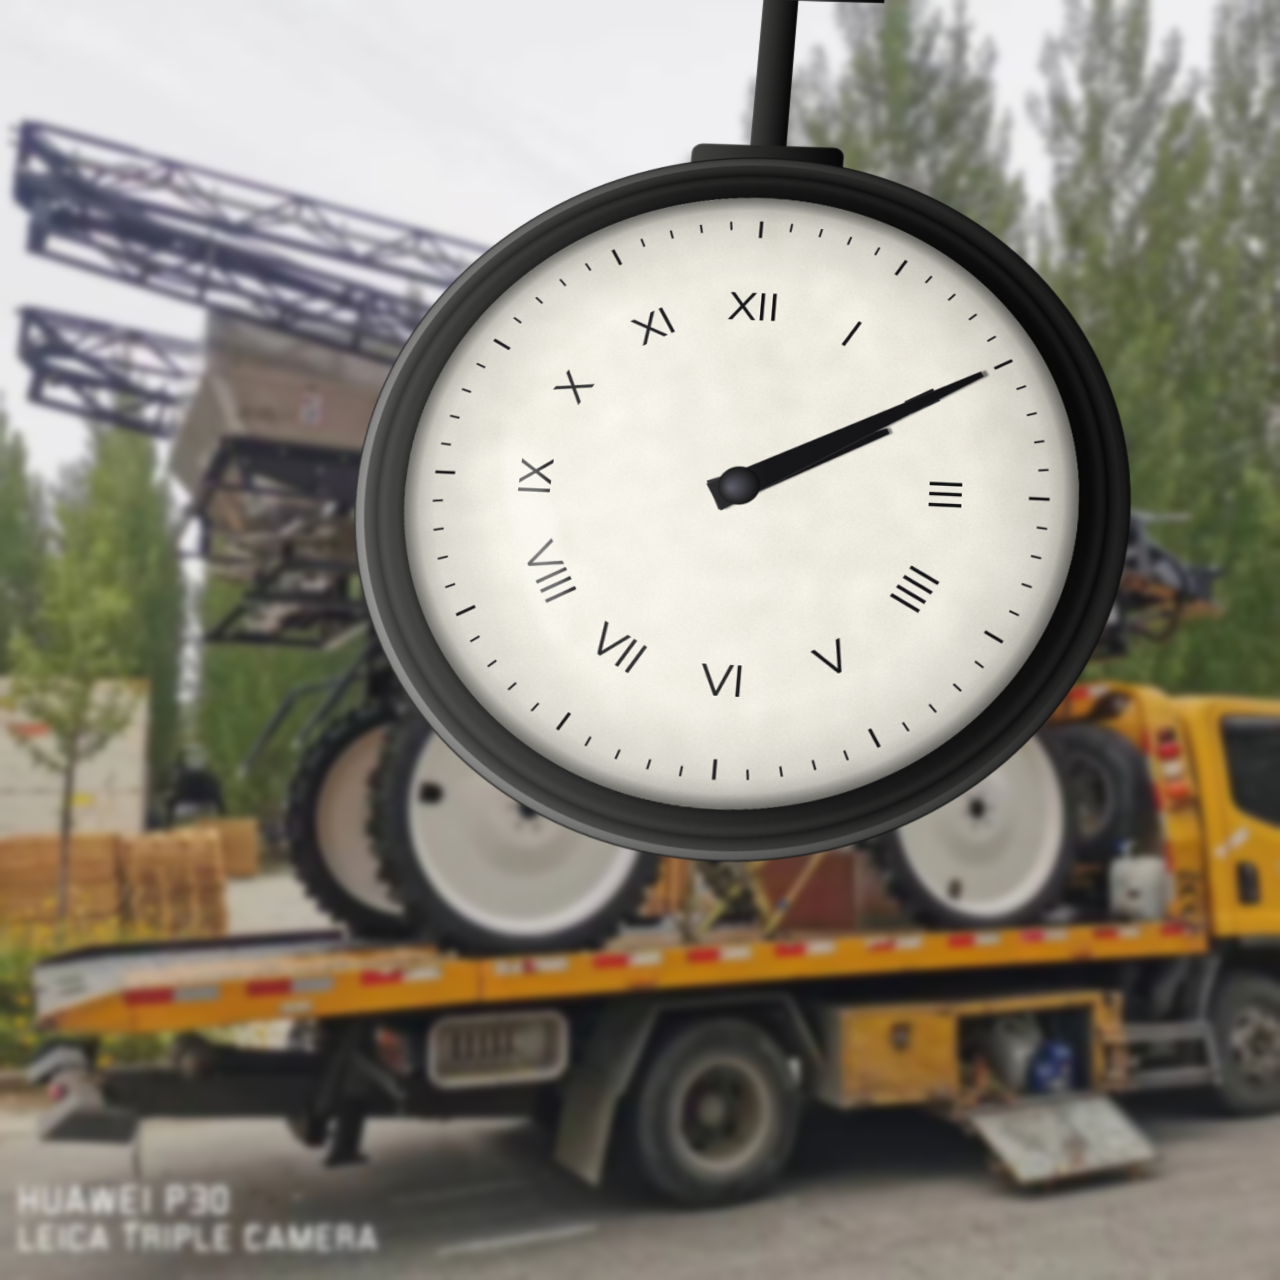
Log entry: 2:10
